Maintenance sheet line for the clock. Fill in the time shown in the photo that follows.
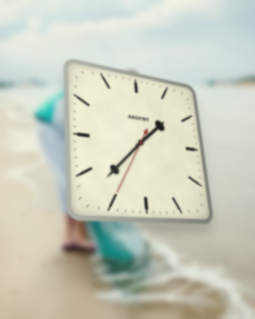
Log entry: 1:37:35
